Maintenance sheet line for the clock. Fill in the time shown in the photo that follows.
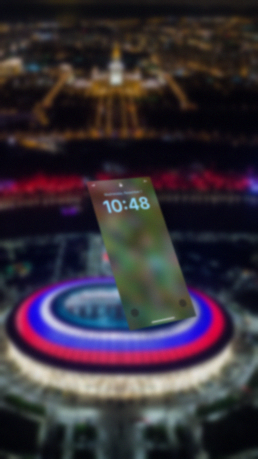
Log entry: 10:48
